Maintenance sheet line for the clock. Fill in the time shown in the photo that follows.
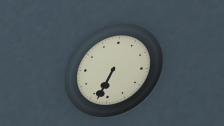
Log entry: 6:33
